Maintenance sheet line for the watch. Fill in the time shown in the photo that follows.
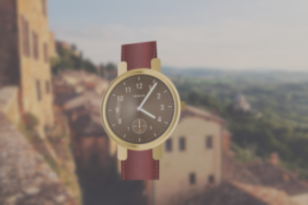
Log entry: 4:06
